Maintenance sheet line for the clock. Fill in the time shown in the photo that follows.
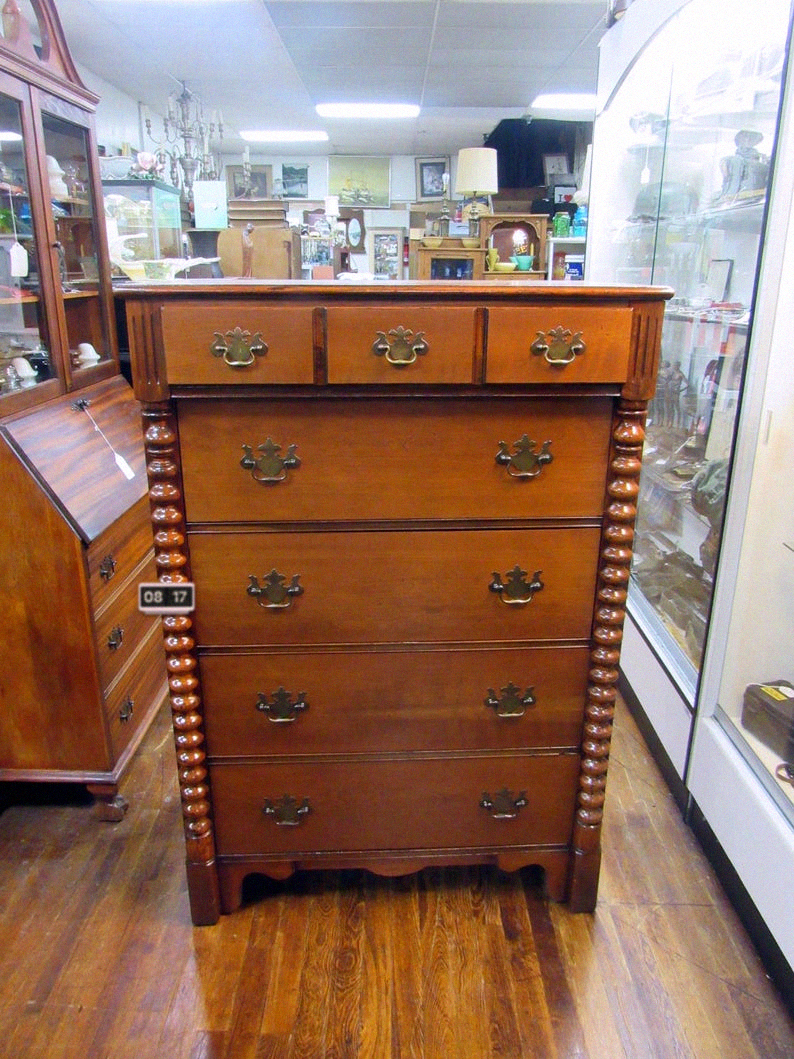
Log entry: 8:17
